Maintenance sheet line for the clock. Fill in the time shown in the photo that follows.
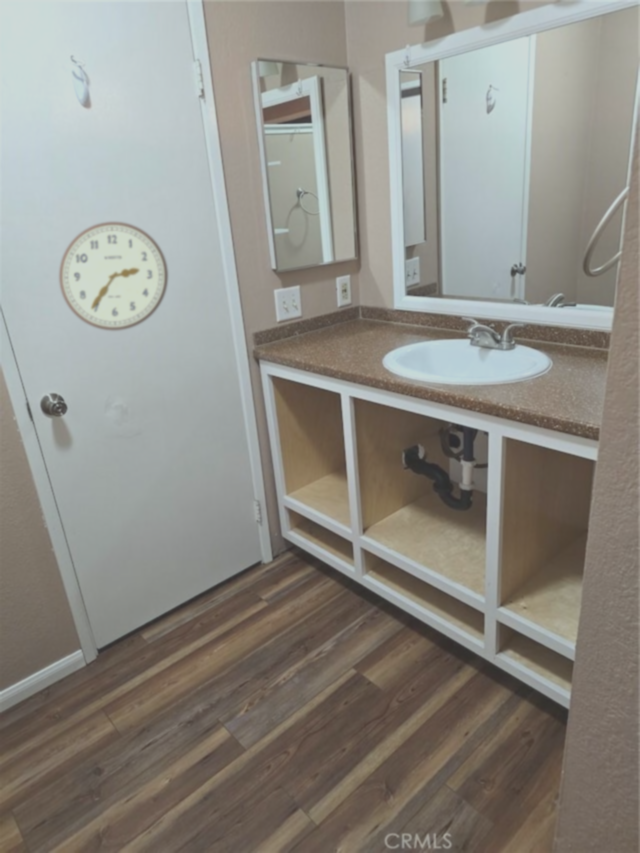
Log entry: 2:36
